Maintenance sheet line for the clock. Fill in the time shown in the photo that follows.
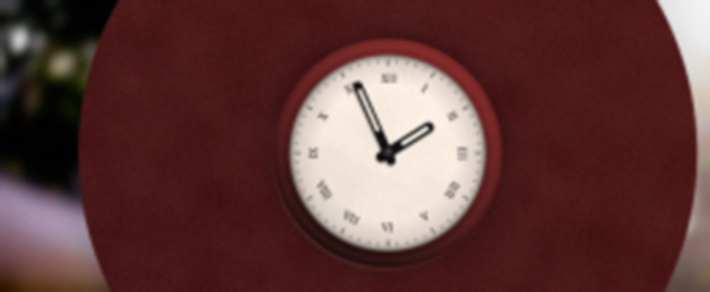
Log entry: 1:56
